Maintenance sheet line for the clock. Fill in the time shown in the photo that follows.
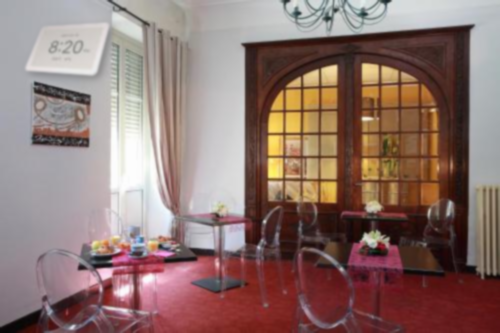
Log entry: 8:20
